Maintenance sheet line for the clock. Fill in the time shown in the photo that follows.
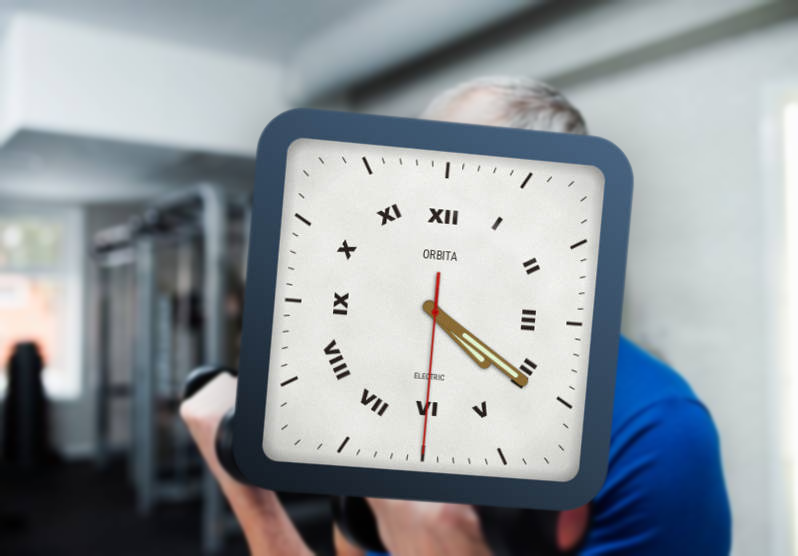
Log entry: 4:20:30
